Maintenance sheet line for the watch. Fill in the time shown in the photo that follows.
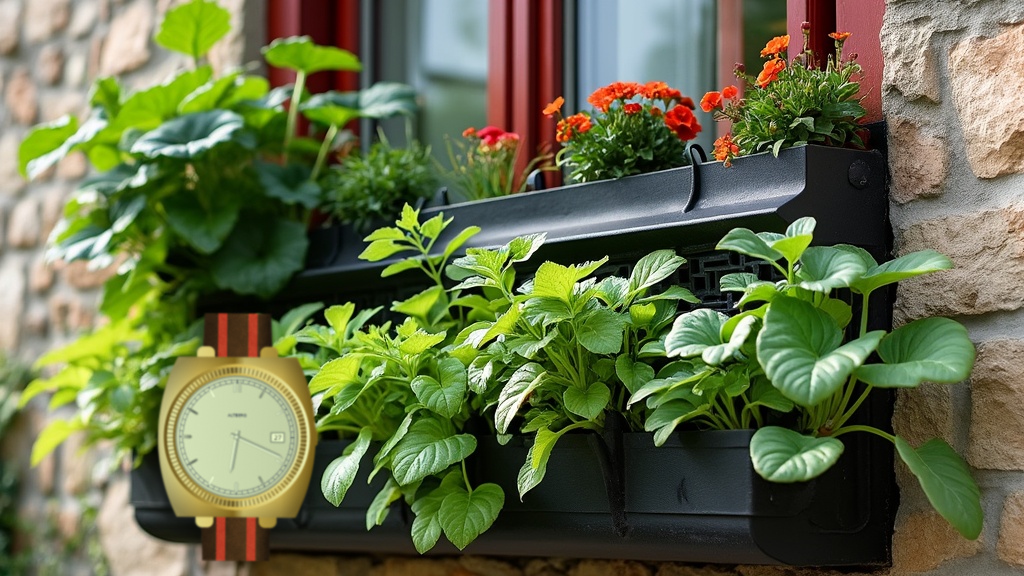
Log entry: 6:19
